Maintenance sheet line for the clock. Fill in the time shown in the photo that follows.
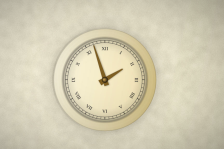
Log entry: 1:57
